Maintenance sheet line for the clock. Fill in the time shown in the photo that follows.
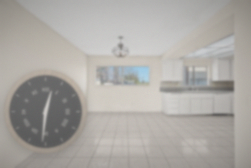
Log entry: 12:31
